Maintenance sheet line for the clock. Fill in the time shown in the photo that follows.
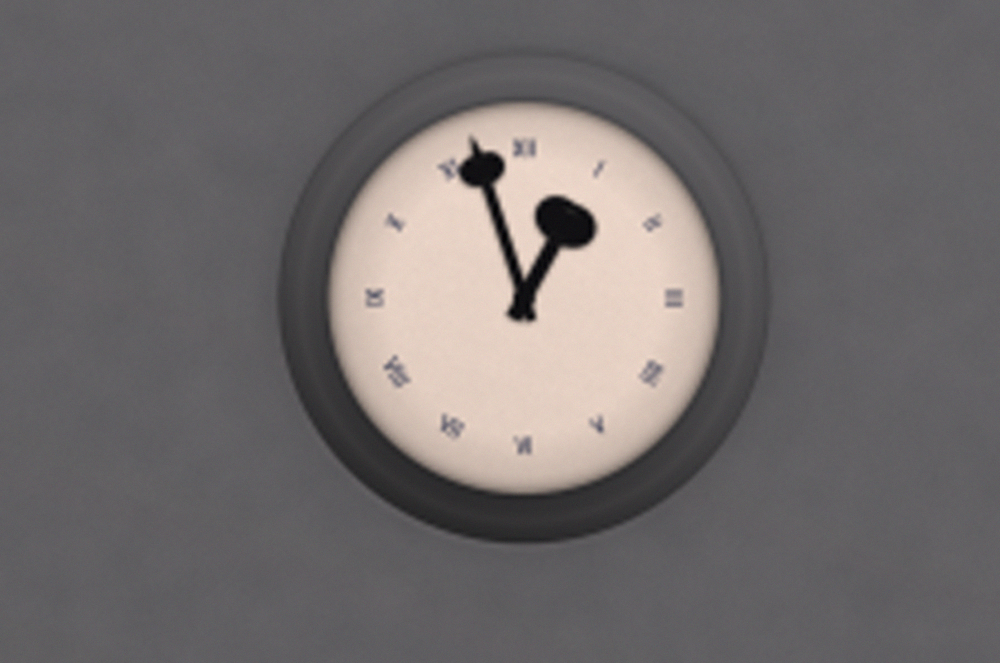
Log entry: 12:57
